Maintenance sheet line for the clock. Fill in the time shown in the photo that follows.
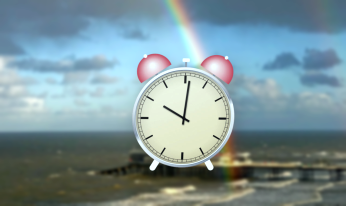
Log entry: 10:01
